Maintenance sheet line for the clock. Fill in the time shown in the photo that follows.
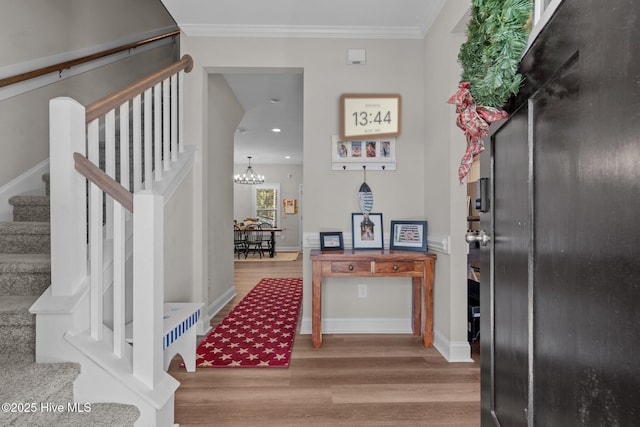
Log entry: 13:44
